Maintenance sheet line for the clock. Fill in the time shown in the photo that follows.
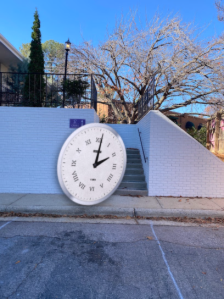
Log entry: 2:01
